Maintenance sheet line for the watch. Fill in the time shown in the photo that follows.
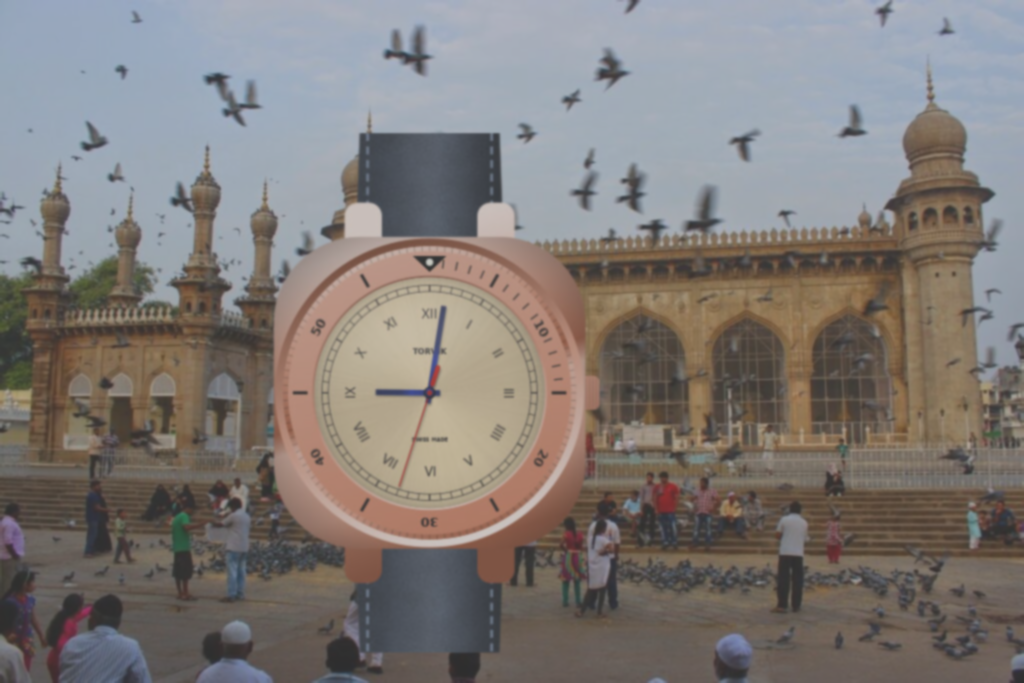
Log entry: 9:01:33
